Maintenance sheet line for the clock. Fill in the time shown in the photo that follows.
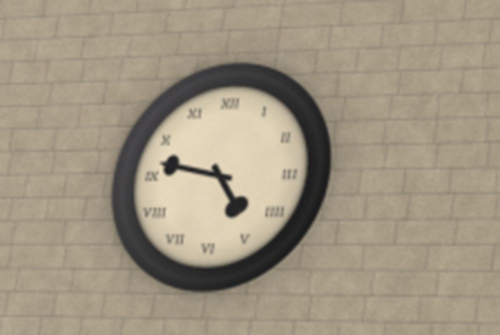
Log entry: 4:47
